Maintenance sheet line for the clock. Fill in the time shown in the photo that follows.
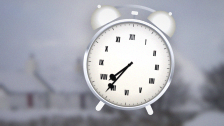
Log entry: 7:36
